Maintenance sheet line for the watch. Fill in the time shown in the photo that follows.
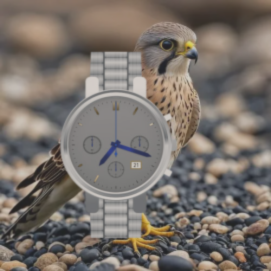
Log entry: 7:18
